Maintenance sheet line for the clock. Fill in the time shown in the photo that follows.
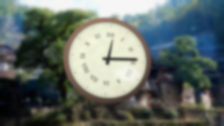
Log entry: 12:14
